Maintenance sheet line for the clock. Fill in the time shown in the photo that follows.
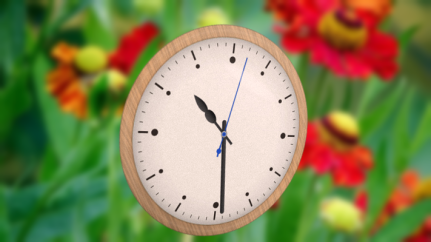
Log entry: 10:29:02
